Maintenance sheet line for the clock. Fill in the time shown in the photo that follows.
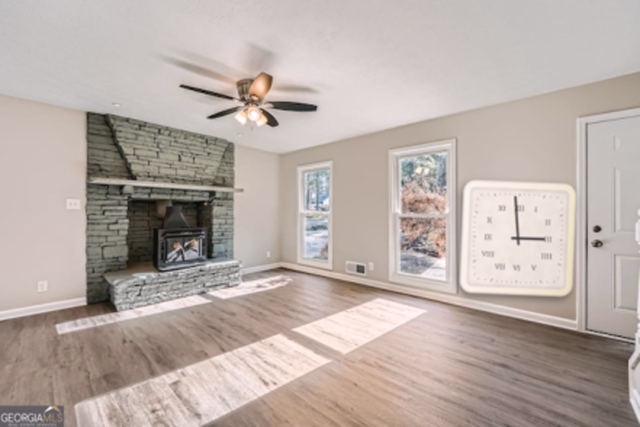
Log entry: 2:59
